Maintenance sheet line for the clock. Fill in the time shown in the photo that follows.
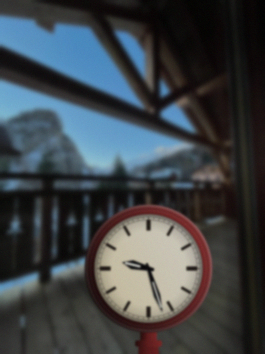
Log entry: 9:27
